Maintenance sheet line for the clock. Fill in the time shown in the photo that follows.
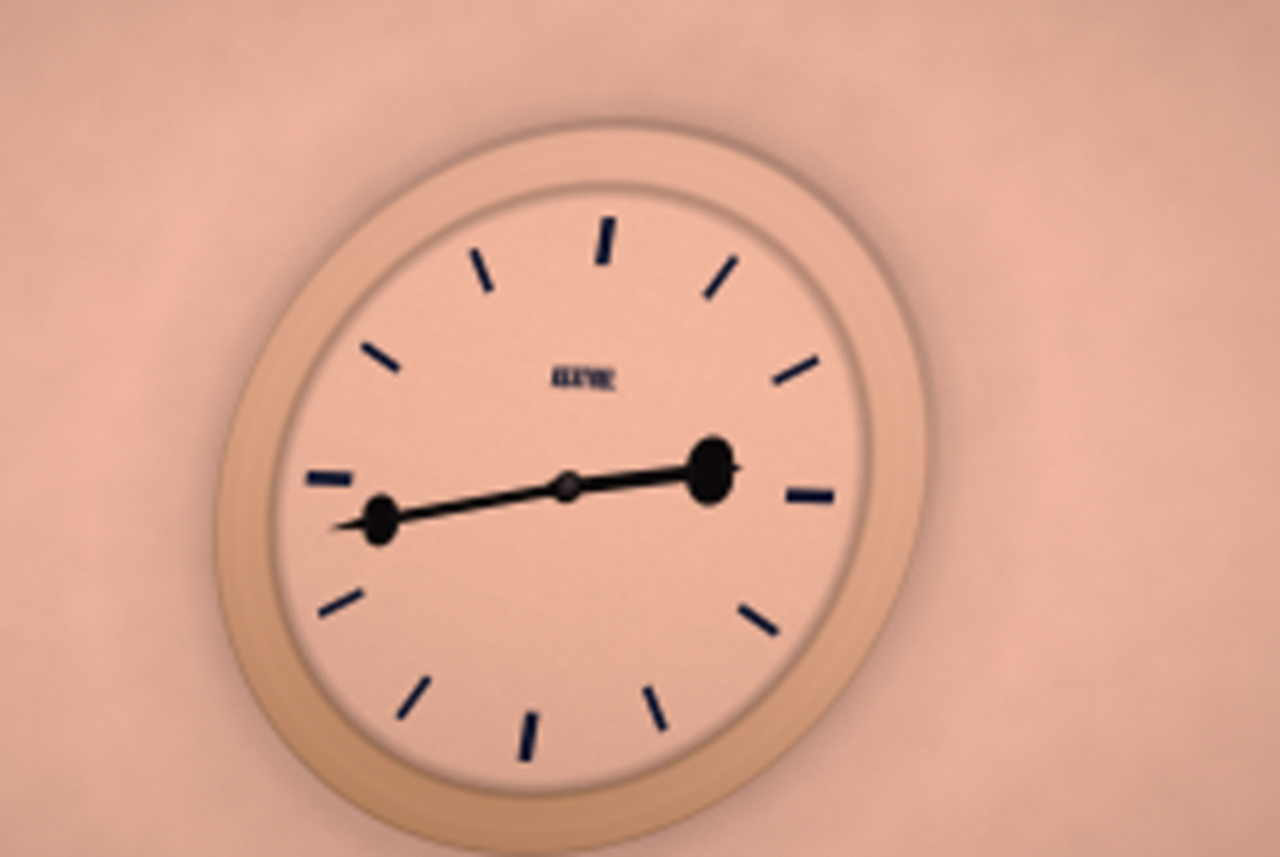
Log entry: 2:43
